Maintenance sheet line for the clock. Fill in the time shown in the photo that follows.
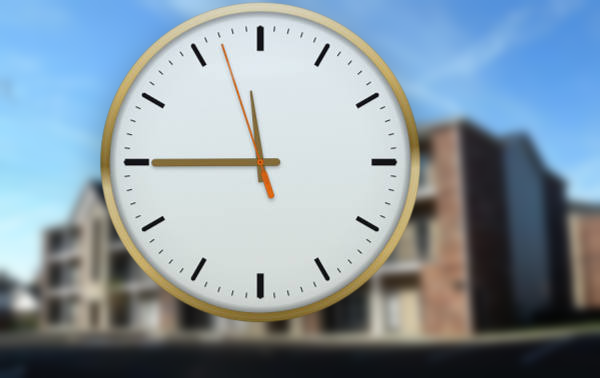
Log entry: 11:44:57
